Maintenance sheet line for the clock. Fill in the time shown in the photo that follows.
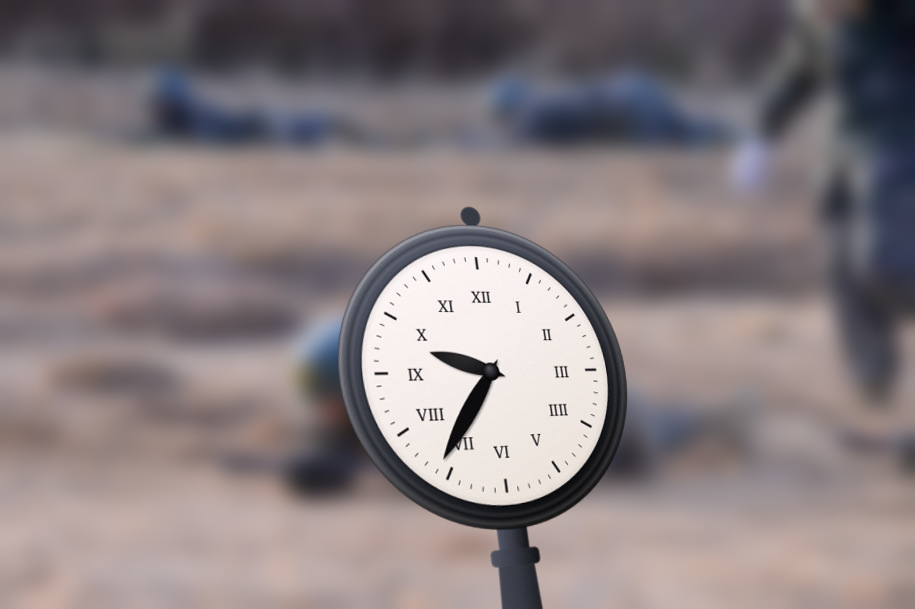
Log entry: 9:36
